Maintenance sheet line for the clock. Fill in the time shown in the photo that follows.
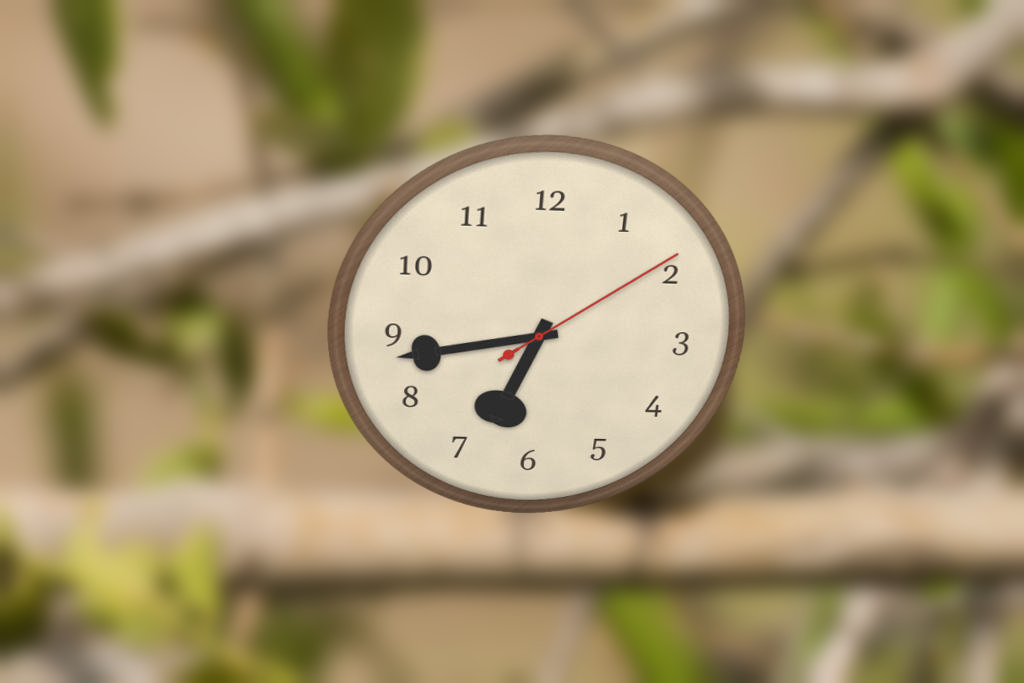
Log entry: 6:43:09
